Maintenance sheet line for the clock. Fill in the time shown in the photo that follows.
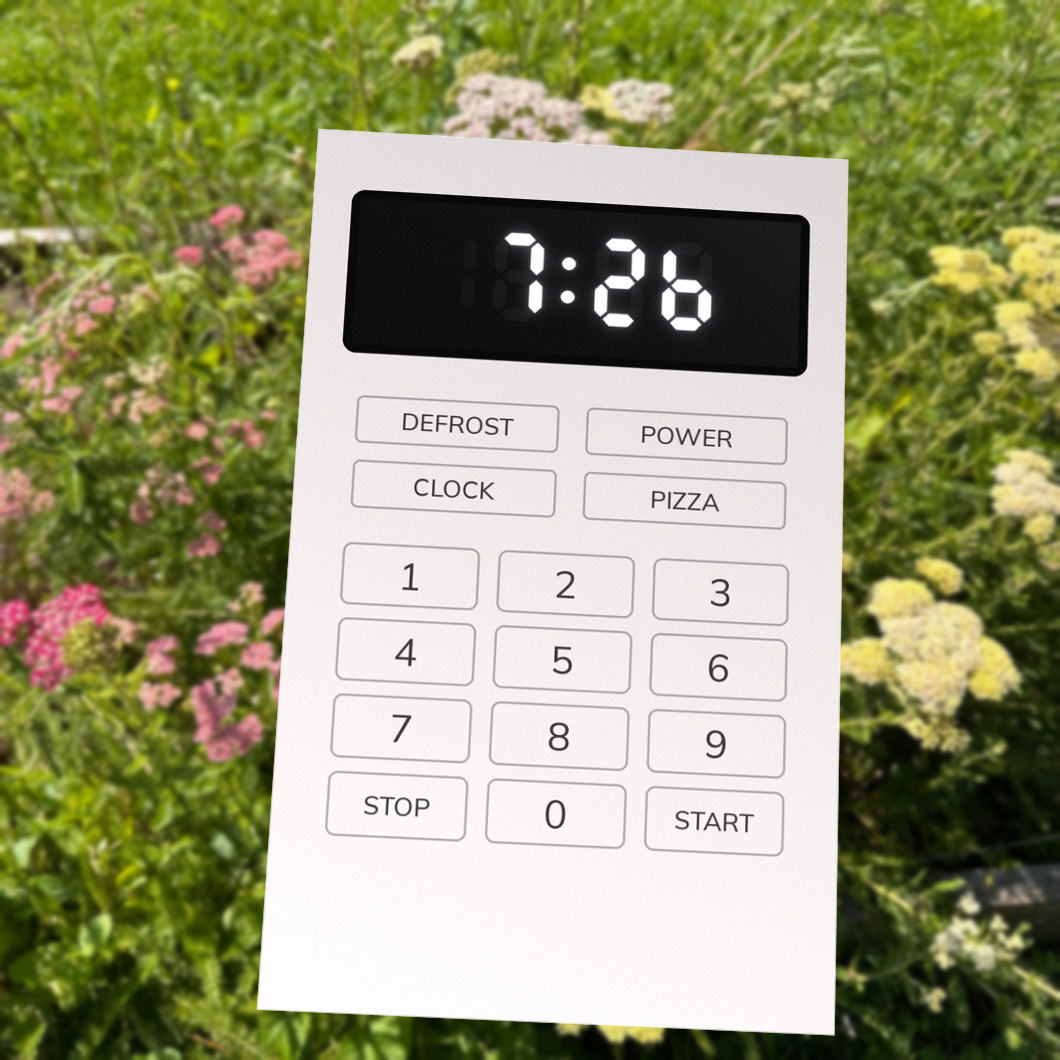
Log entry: 7:26
